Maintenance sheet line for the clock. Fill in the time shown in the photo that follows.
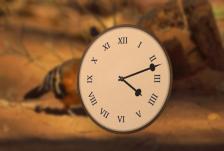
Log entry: 4:12
